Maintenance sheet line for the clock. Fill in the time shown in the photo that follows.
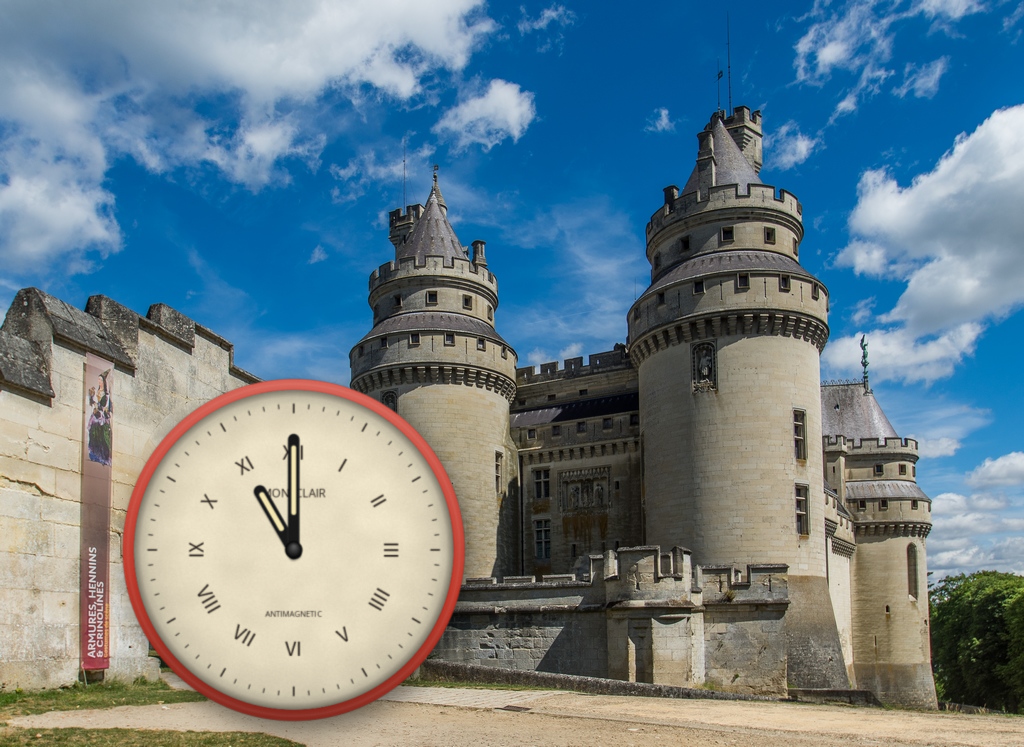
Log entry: 11:00
